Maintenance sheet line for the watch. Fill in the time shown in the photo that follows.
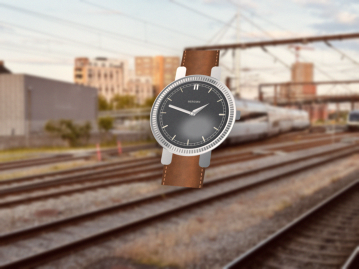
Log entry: 1:48
